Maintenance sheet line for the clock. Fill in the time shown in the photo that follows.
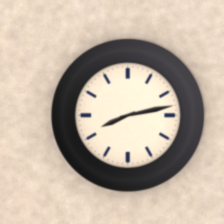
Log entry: 8:13
